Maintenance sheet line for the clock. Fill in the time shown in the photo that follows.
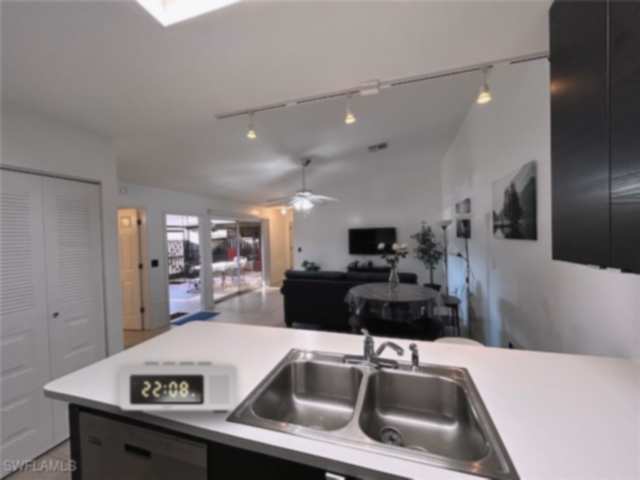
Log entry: 22:08
